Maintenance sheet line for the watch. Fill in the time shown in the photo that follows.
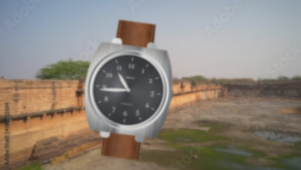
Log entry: 10:44
